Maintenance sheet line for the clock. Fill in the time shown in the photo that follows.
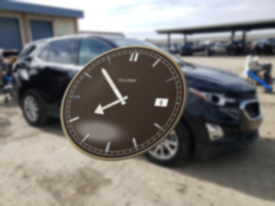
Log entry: 7:53
